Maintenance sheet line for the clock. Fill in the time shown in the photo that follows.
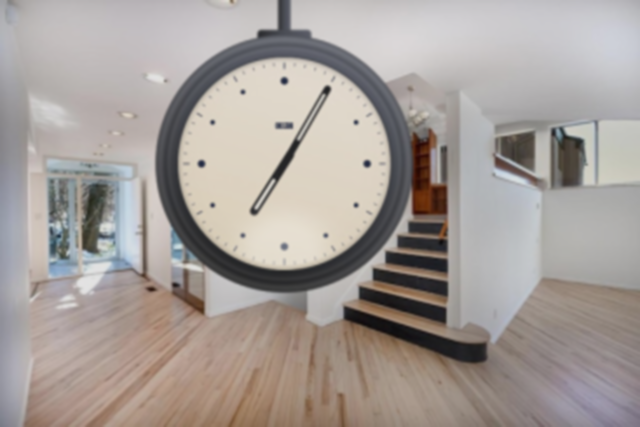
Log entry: 7:05
